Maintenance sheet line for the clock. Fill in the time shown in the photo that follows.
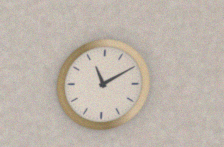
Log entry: 11:10
